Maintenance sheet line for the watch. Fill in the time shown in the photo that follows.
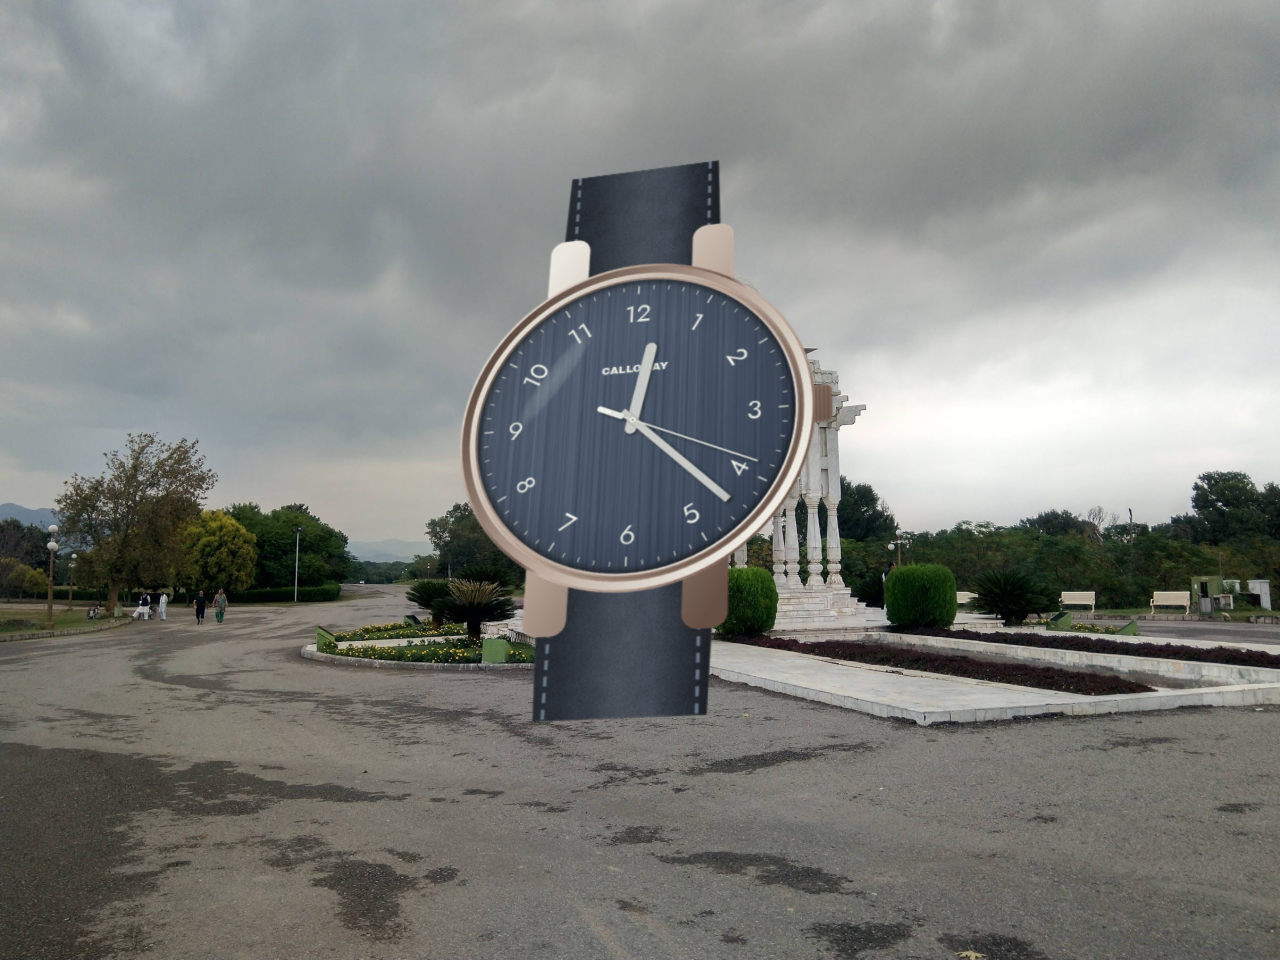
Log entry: 12:22:19
